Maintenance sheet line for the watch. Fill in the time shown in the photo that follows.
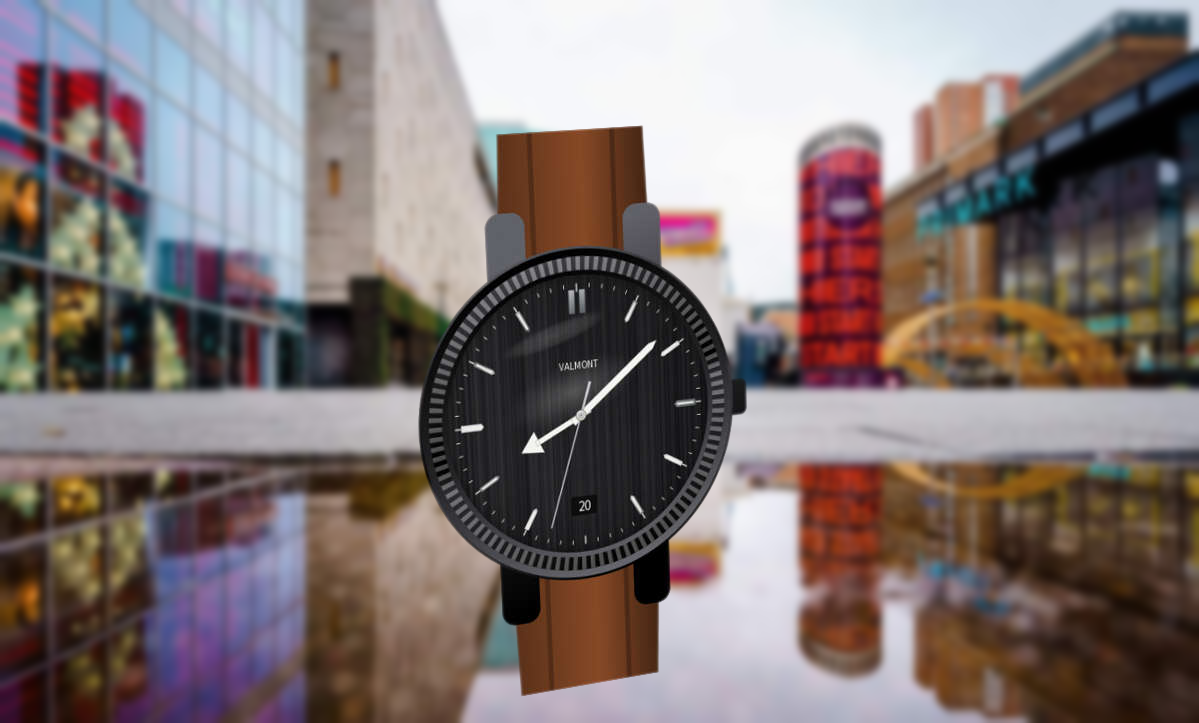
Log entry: 8:08:33
